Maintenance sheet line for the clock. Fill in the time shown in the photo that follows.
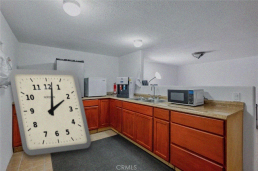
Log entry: 2:02
